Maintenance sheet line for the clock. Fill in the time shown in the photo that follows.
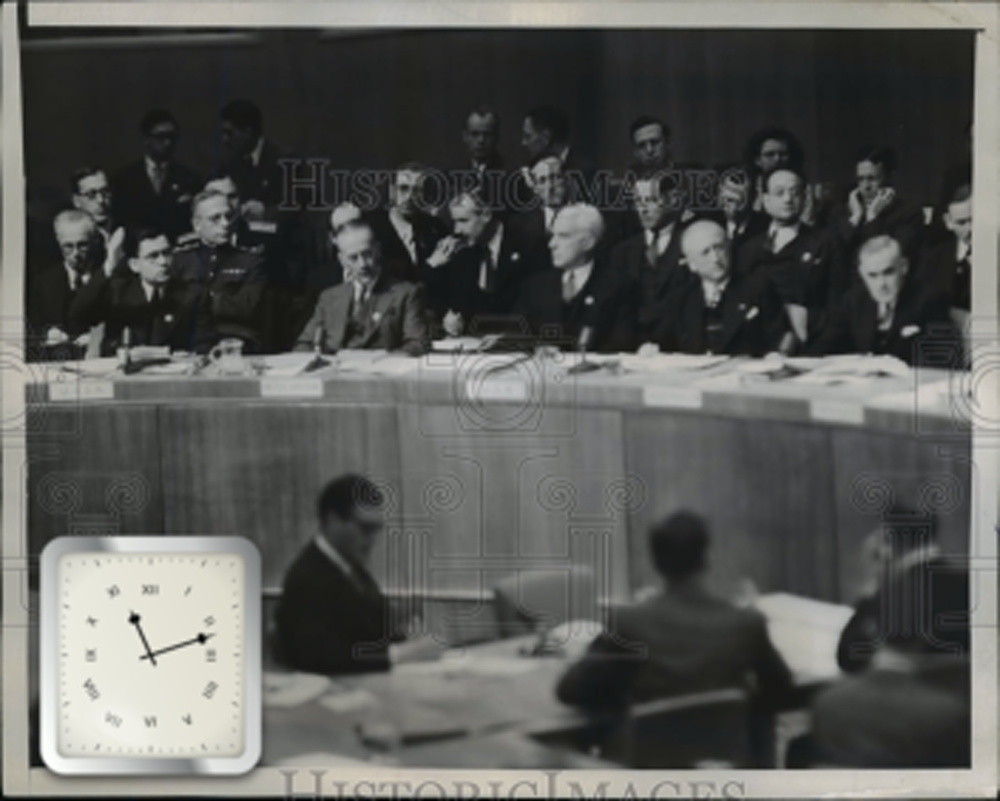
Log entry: 11:12
